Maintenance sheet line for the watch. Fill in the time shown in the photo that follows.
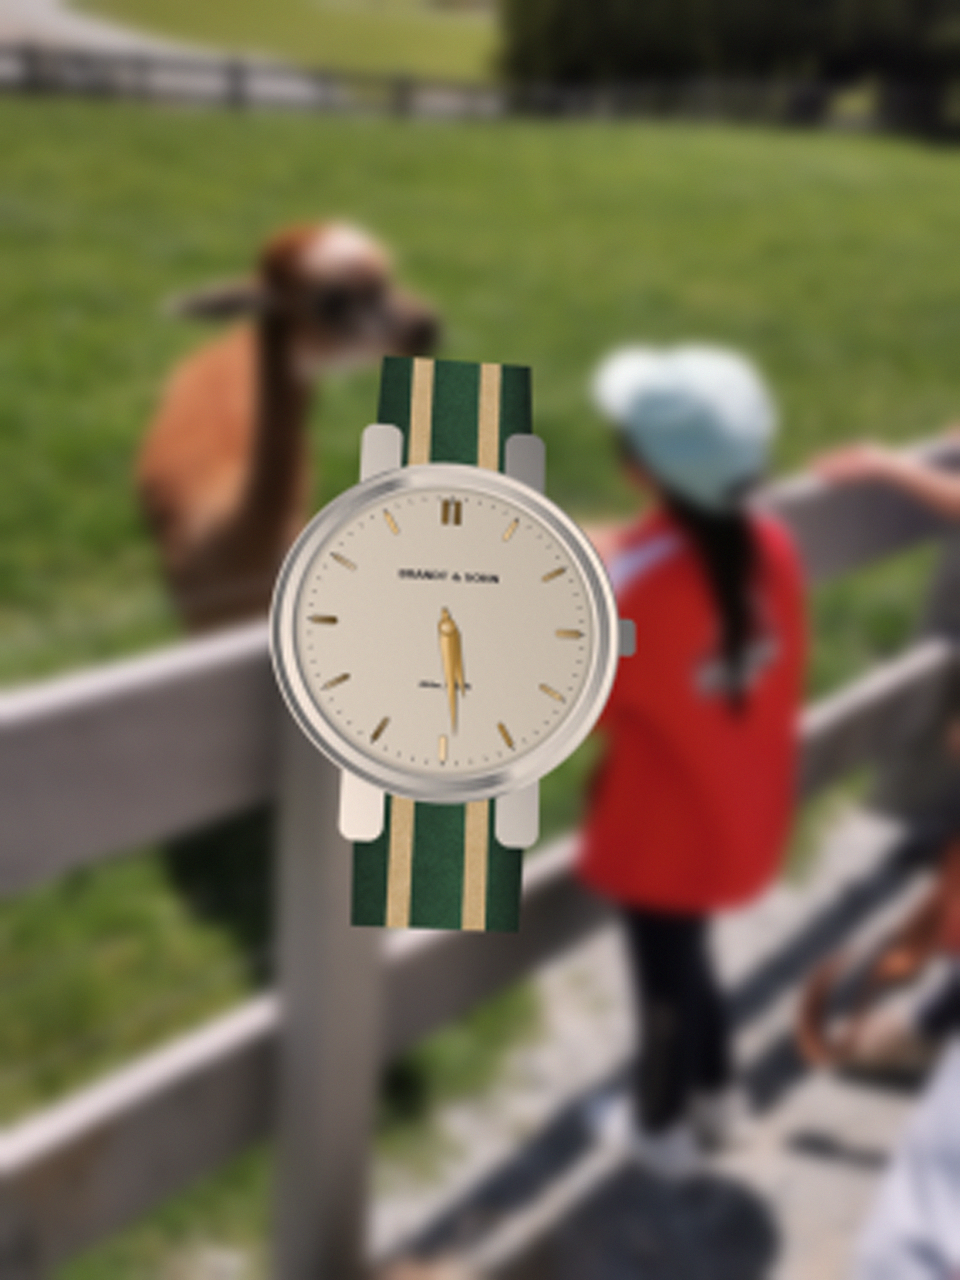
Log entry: 5:29
